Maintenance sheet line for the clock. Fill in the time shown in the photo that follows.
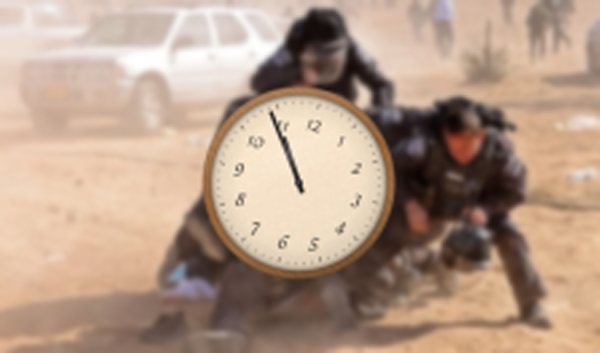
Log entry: 10:54
